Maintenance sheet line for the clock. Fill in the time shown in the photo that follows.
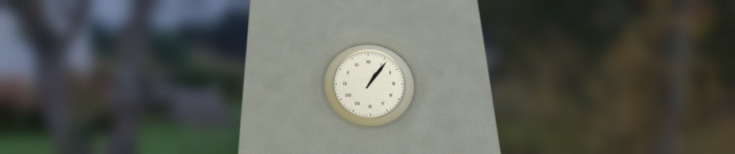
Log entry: 1:06
